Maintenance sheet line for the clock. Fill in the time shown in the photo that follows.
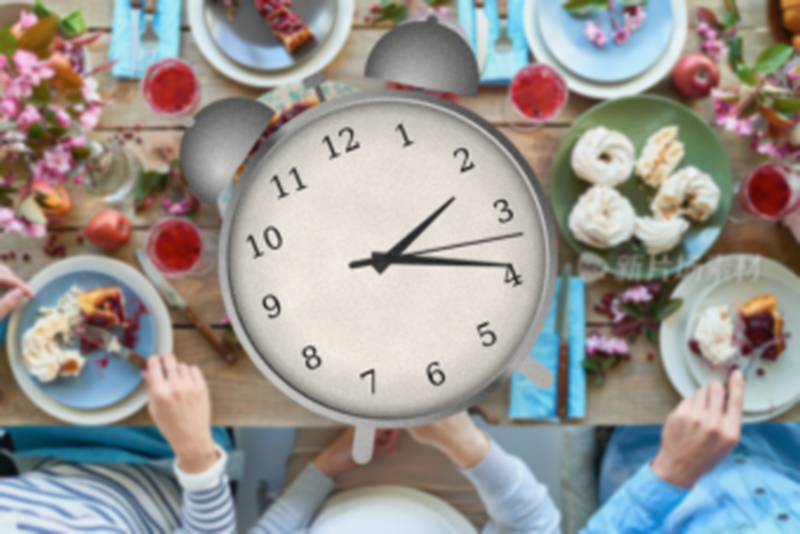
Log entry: 2:19:17
